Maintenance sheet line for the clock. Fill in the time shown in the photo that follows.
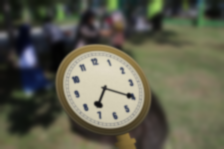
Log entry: 7:20
